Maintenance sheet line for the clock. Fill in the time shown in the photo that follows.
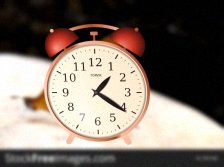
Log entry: 1:21
